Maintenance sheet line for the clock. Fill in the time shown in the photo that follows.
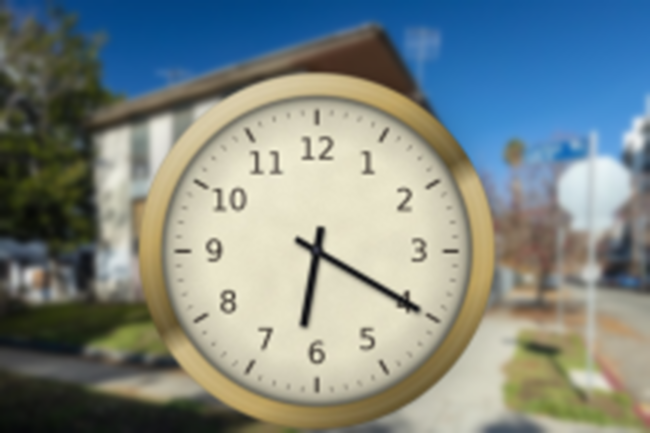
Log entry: 6:20
